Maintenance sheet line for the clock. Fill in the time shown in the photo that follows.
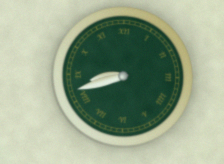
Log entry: 8:42
